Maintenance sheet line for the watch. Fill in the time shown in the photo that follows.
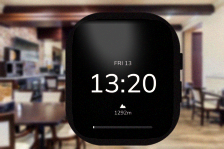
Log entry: 13:20
